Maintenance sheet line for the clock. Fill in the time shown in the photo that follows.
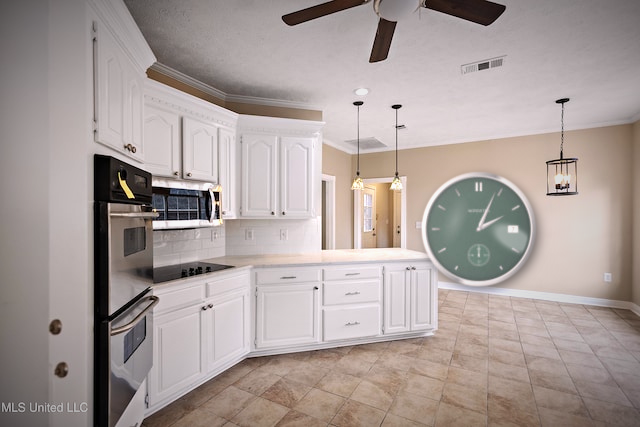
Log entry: 2:04
